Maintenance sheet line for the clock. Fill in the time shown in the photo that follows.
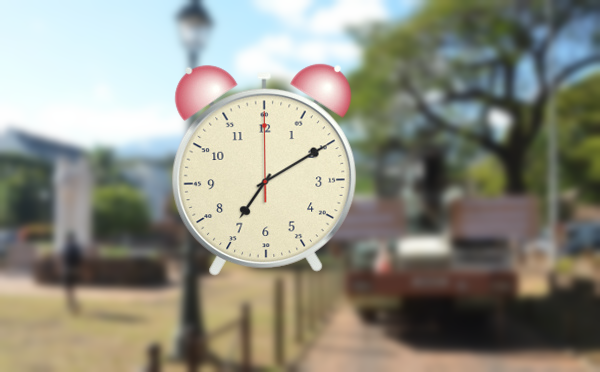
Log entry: 7:10:00
